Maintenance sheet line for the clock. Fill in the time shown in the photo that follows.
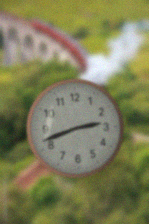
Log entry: 2:42
